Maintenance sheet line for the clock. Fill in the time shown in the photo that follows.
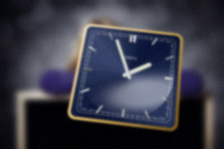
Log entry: 1:56
